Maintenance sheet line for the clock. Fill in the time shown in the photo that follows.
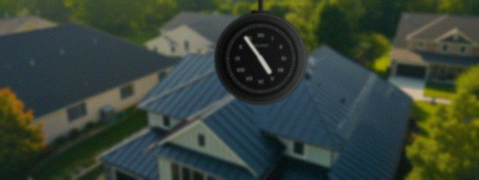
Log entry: 4:54
